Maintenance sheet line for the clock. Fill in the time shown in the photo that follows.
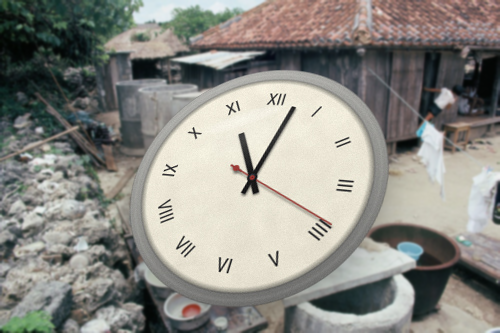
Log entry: 11:02:19
